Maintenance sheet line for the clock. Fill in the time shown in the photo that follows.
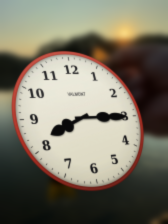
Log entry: 8:15
